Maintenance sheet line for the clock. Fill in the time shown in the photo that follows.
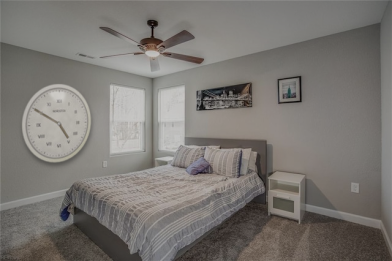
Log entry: 4:50
